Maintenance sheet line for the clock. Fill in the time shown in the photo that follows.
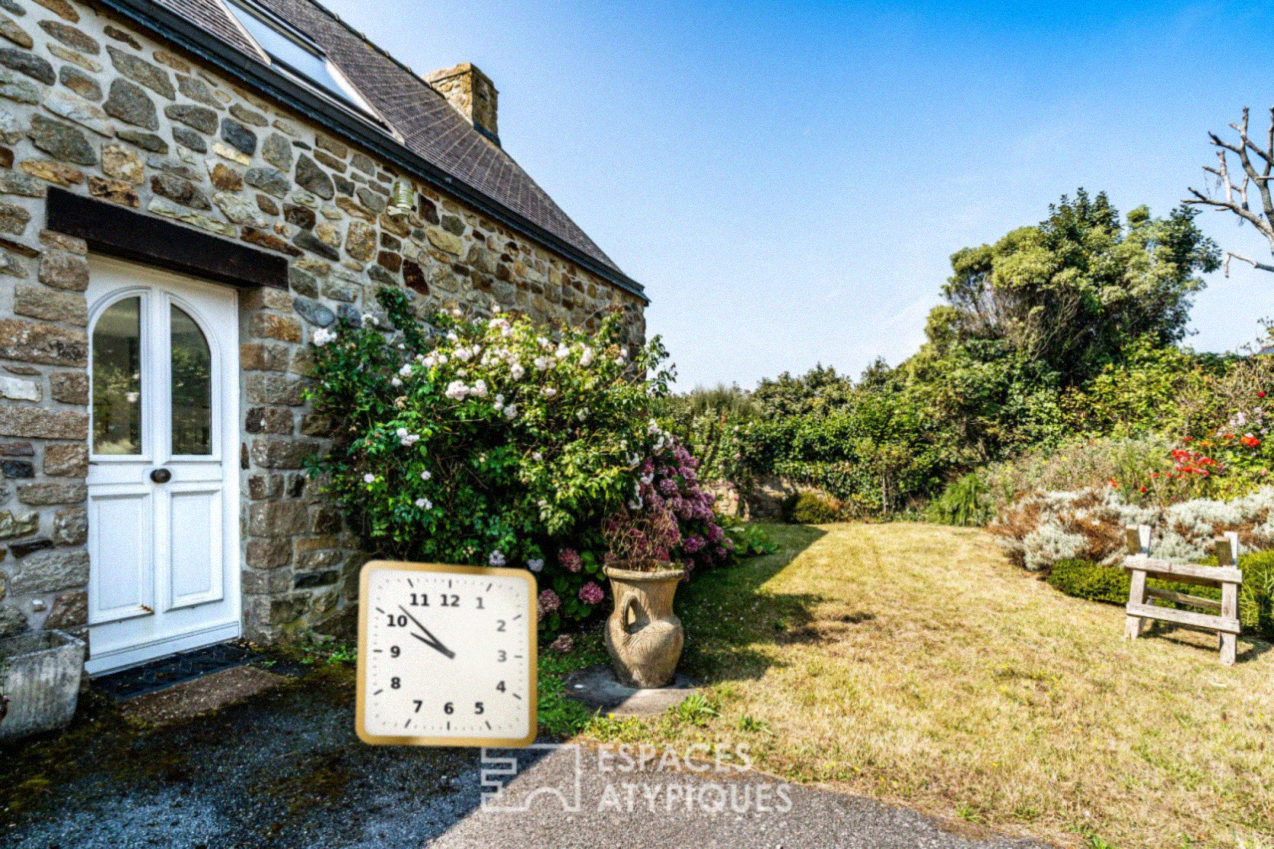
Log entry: 9:52
